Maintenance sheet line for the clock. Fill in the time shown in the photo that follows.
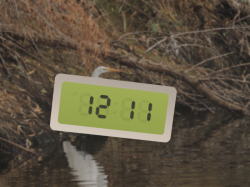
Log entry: 12:11
